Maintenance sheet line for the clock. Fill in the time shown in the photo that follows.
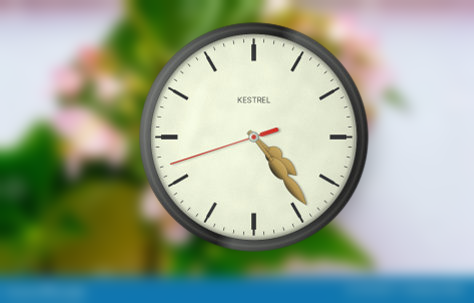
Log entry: 4:23:42
